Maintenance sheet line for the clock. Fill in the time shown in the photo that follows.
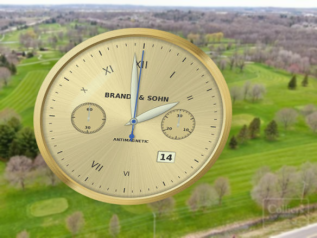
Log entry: 1:59
